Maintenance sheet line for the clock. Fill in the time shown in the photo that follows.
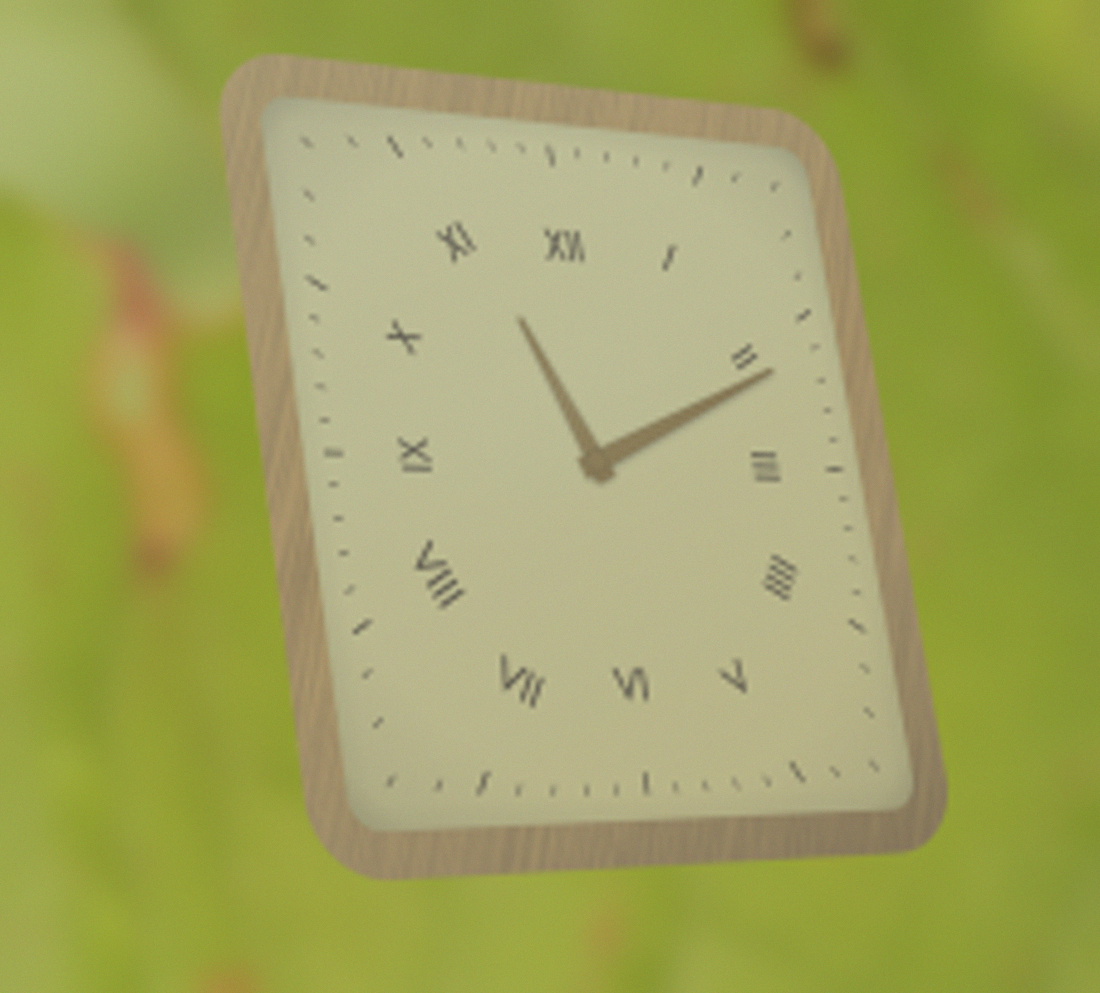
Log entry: 11:11
